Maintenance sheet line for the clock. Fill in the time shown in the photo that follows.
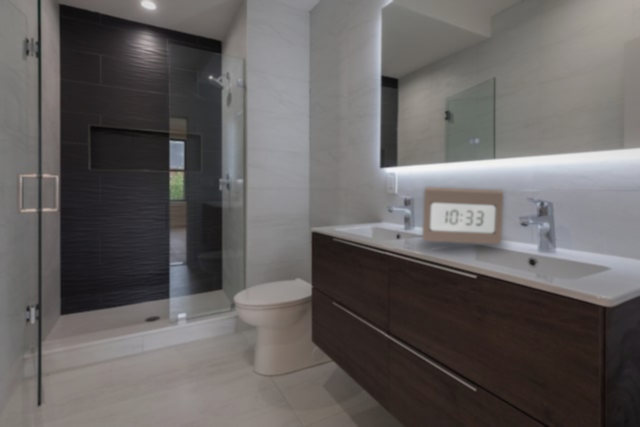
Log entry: 10:33
